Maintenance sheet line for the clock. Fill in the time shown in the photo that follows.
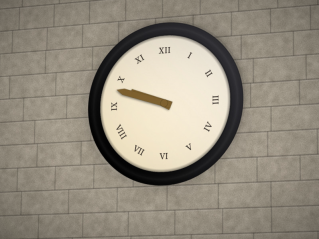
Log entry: 9:48
